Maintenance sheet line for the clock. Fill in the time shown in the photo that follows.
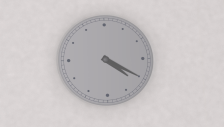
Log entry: 4:20
